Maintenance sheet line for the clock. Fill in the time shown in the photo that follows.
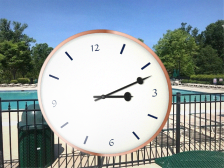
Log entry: 3:12
